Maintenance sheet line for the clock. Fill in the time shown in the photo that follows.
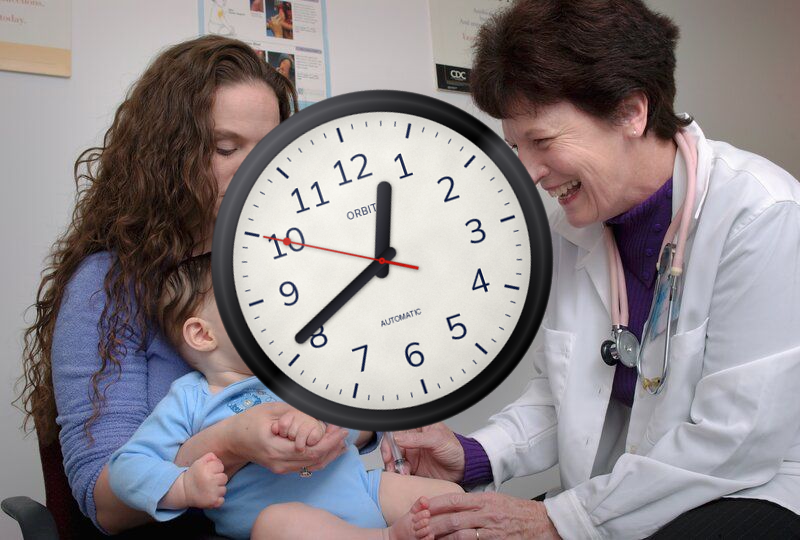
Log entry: 12:40:50
